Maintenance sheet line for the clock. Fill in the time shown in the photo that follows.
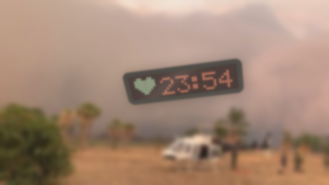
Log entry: 23:54
